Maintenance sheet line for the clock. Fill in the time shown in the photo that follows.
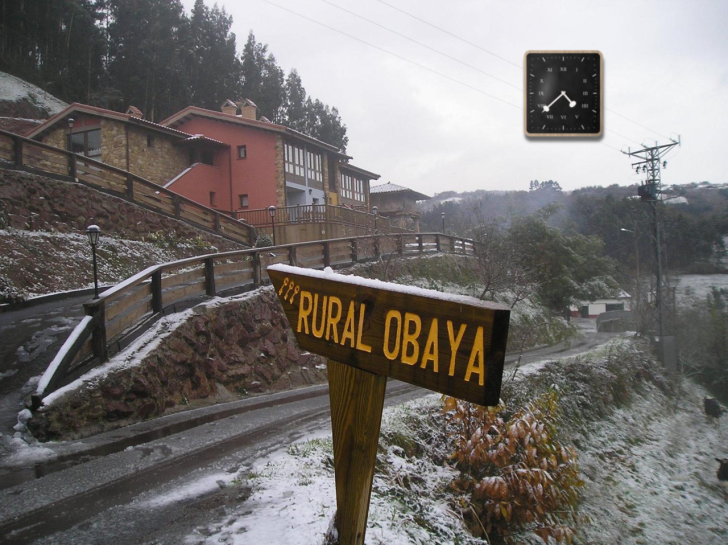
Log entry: 4:38
